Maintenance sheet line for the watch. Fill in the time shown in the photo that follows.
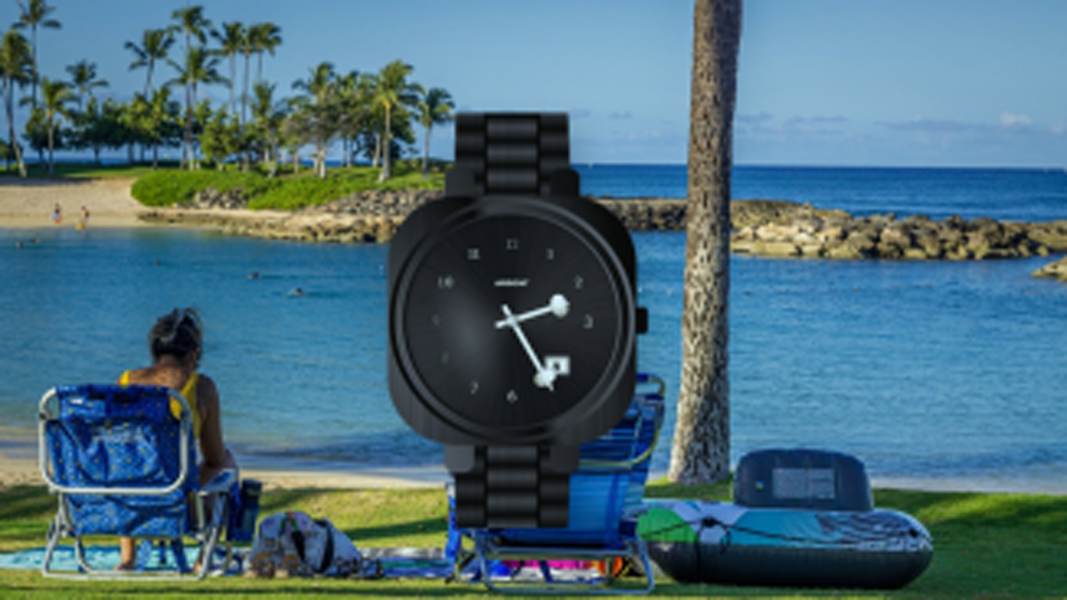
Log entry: 2:25
